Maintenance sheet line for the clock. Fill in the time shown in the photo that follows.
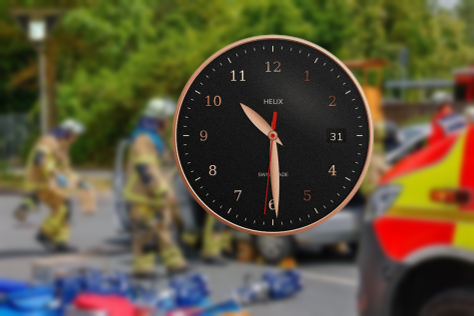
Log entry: 10:29:31
